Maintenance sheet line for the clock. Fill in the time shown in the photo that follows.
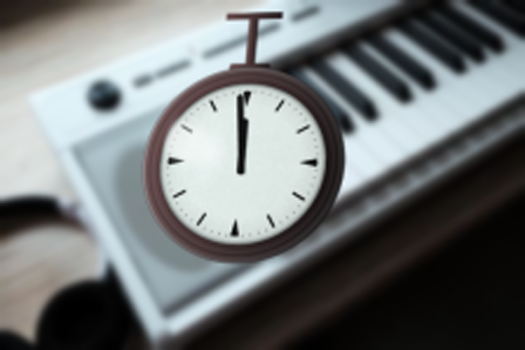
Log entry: 11:59
